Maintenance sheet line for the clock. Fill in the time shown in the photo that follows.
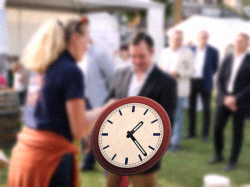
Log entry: 1:23
